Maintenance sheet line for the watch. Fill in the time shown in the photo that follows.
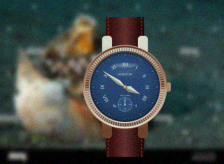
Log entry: 3:51
